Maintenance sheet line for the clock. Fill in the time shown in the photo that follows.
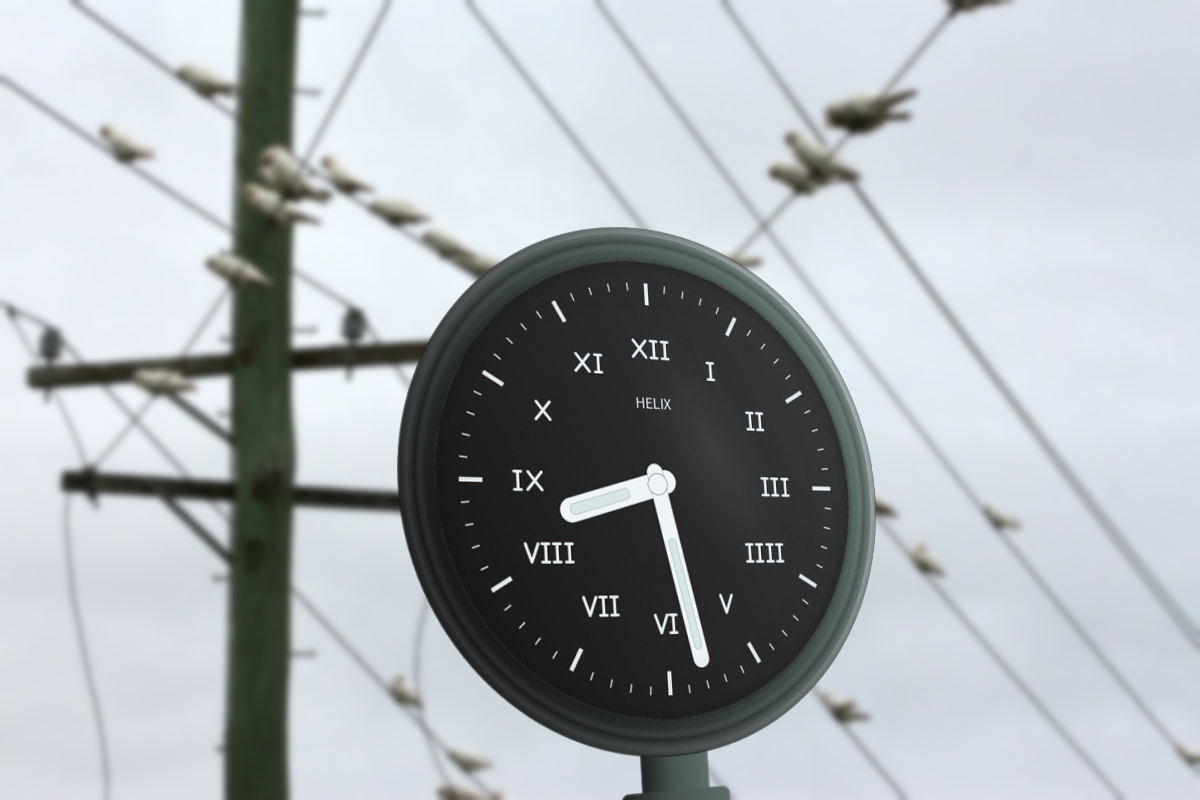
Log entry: 8:28
